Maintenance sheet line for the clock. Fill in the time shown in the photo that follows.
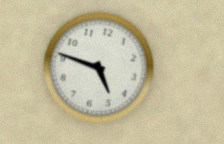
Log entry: 4:46
